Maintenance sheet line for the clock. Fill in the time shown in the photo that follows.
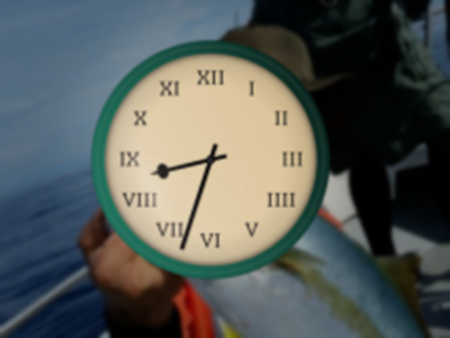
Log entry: 8:33
